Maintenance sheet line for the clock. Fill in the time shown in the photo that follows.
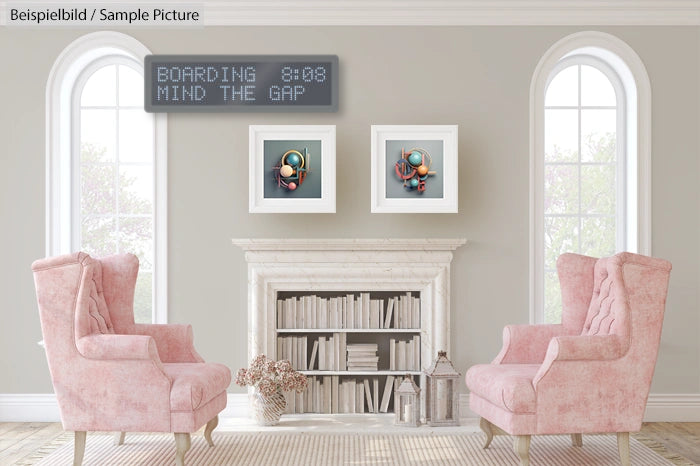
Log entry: 8:08
